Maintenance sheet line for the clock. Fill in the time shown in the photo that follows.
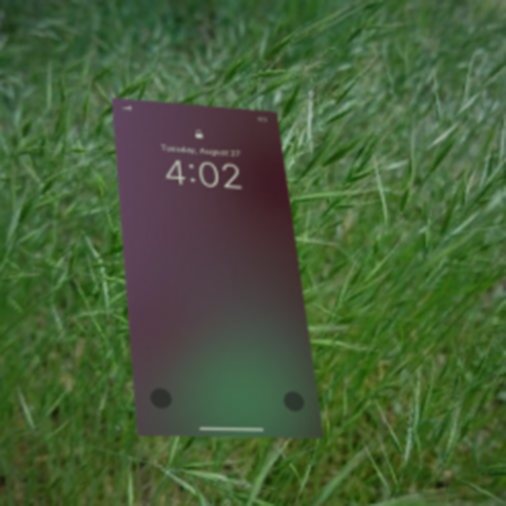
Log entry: 4:02
